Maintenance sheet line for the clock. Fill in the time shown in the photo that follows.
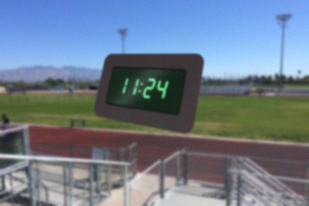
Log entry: 11:24
